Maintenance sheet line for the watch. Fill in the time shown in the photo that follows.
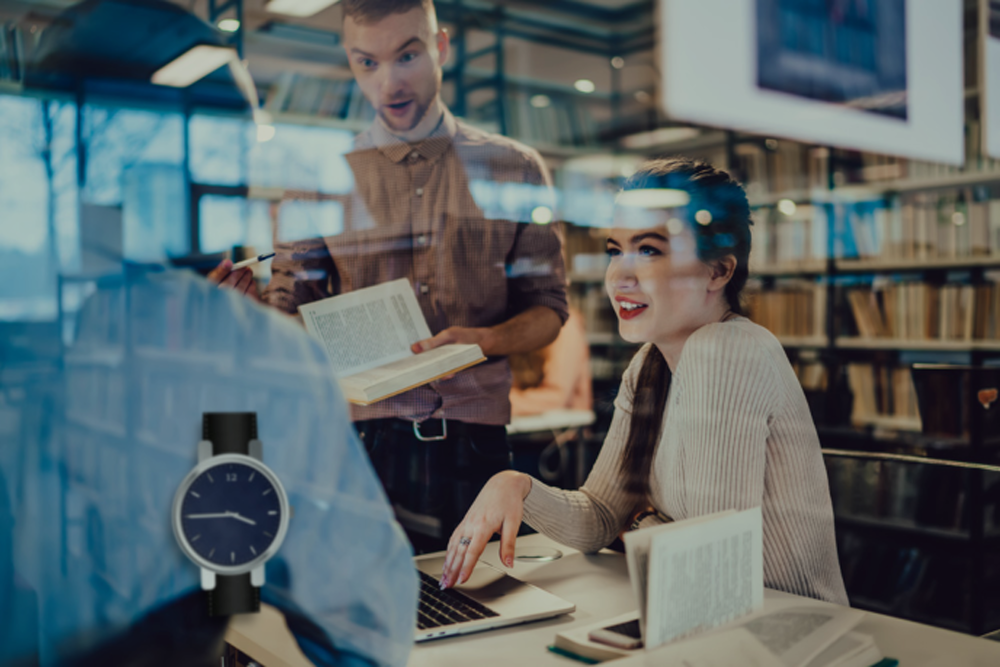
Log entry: 3:45
